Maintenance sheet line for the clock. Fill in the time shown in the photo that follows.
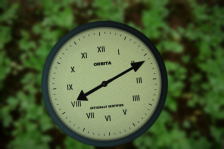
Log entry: 8:11
